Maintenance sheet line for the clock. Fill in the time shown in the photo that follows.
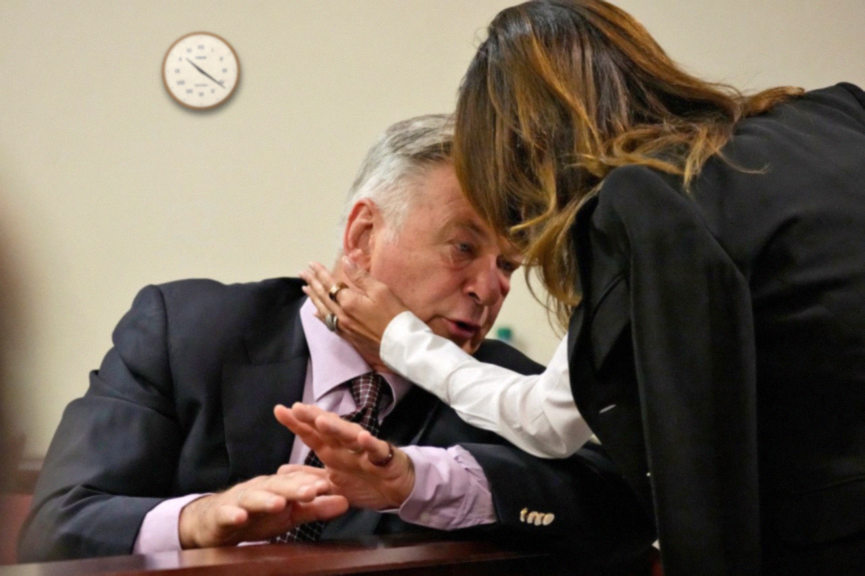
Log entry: 10:21
